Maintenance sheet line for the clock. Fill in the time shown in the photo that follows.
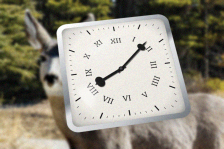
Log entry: 8:08
